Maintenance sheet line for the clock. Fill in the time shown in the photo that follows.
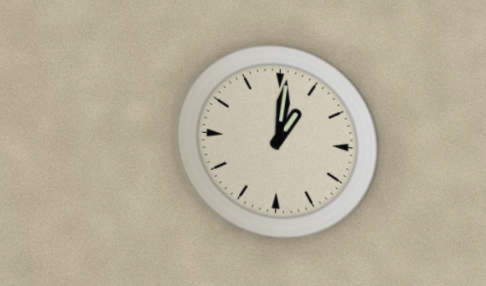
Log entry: 1:01
